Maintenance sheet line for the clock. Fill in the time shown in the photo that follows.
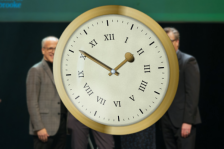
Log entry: 1:51
